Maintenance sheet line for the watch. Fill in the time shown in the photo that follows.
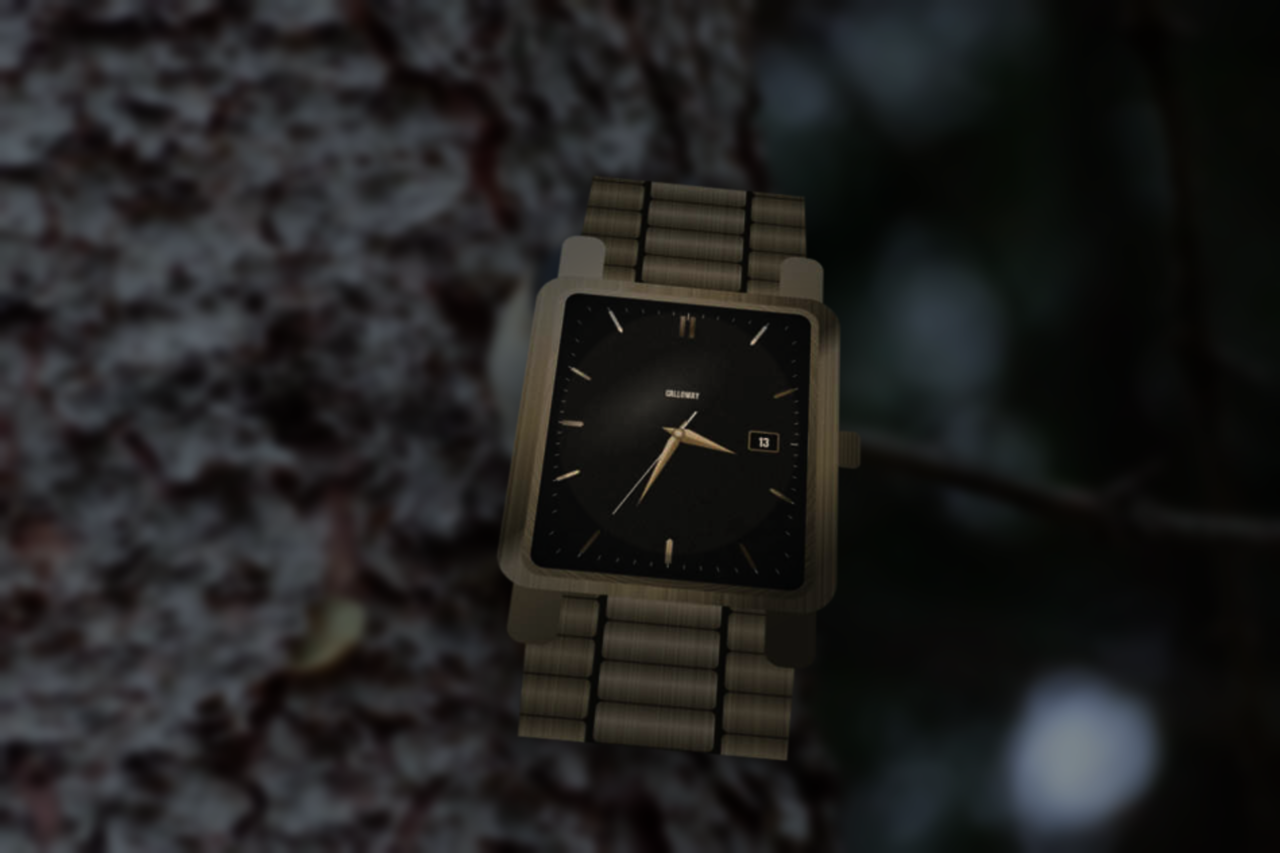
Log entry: 3:33:35
